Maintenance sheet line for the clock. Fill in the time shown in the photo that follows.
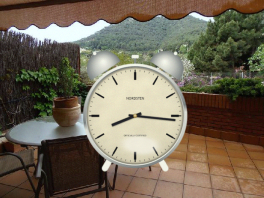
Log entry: 8:16
